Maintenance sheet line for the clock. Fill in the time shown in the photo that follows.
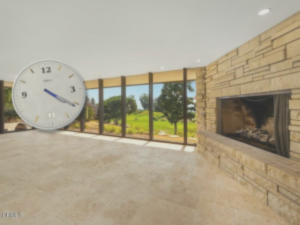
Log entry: 4:21
